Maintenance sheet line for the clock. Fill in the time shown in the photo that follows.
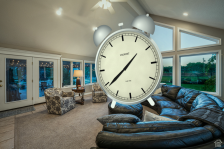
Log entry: 1:39
